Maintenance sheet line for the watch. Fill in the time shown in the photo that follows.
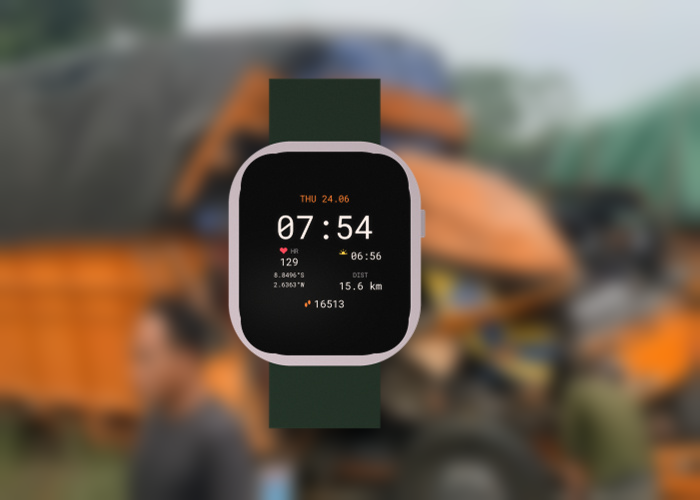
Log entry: 7:54
